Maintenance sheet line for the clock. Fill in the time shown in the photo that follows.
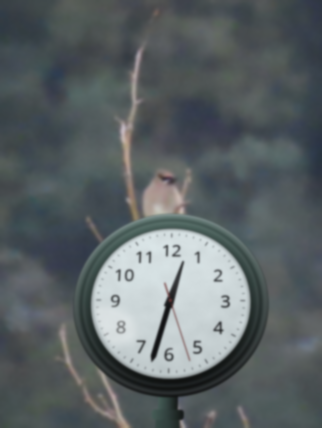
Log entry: 12:32:27
